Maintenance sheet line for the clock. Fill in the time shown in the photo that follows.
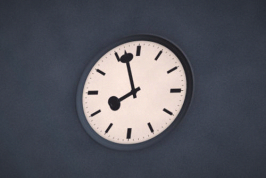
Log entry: 7:57
